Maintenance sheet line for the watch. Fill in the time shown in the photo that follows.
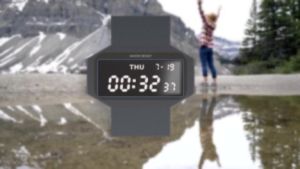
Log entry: 0:32:37
